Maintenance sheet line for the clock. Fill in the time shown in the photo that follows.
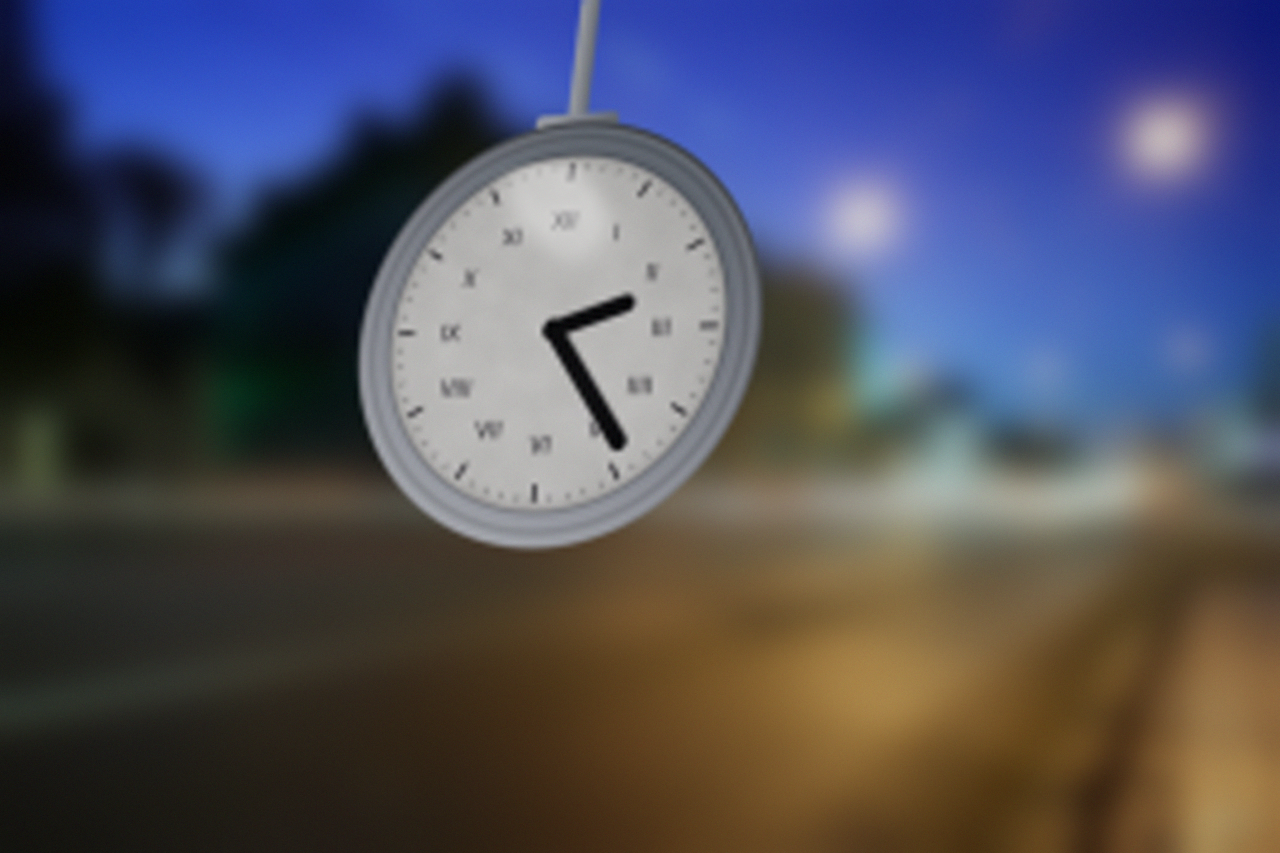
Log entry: 2:24
